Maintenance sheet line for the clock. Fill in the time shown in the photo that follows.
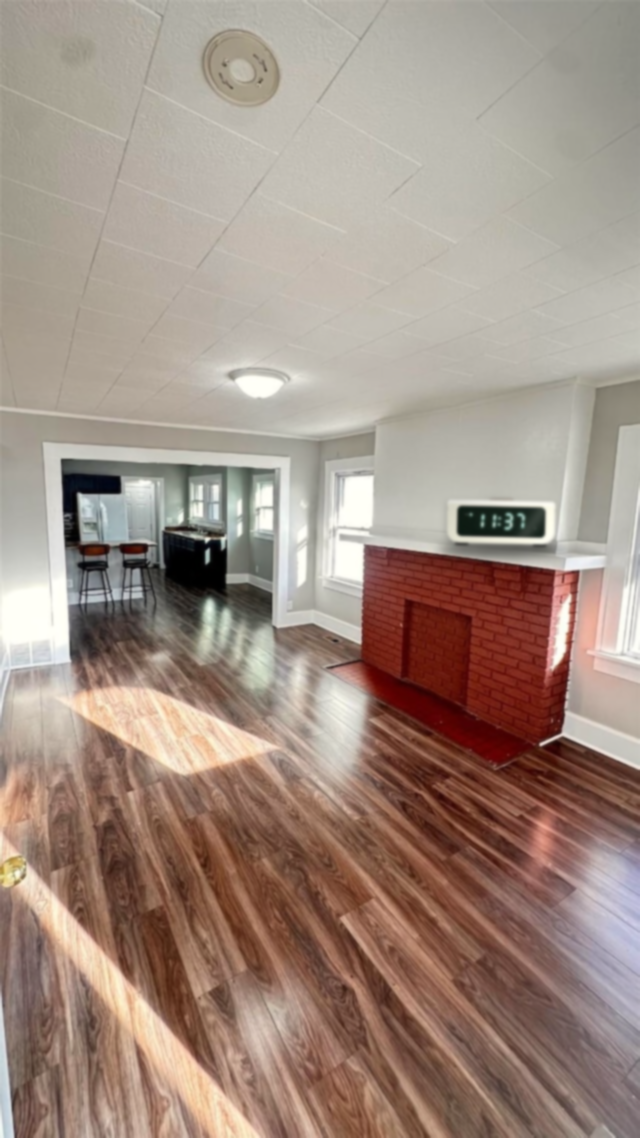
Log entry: 11:37
